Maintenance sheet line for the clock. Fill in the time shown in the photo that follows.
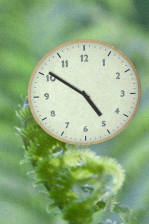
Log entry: 4:51
